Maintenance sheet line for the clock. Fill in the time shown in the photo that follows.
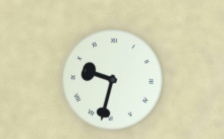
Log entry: 9:32
